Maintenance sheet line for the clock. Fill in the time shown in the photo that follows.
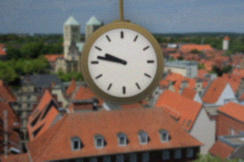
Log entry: 9:47
